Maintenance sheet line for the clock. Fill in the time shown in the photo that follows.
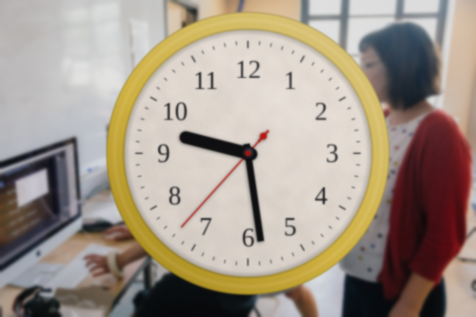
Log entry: 9:28:37
